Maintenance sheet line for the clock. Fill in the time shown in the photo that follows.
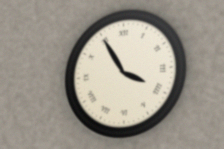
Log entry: 3:55
